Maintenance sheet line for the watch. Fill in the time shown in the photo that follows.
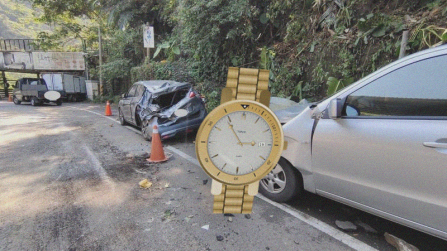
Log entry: 2:54
